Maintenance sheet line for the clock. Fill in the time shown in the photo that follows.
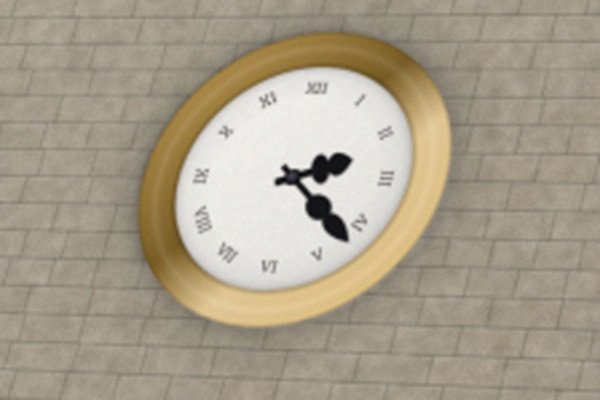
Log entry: 2:22
